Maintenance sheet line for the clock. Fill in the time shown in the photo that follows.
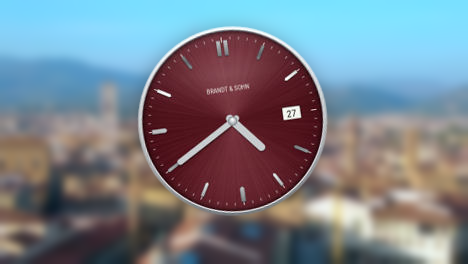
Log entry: 4:40
